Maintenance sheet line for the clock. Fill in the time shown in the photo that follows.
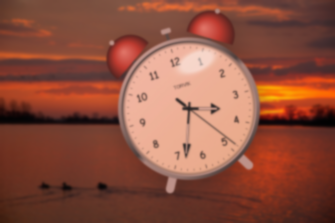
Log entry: 3:33:24
